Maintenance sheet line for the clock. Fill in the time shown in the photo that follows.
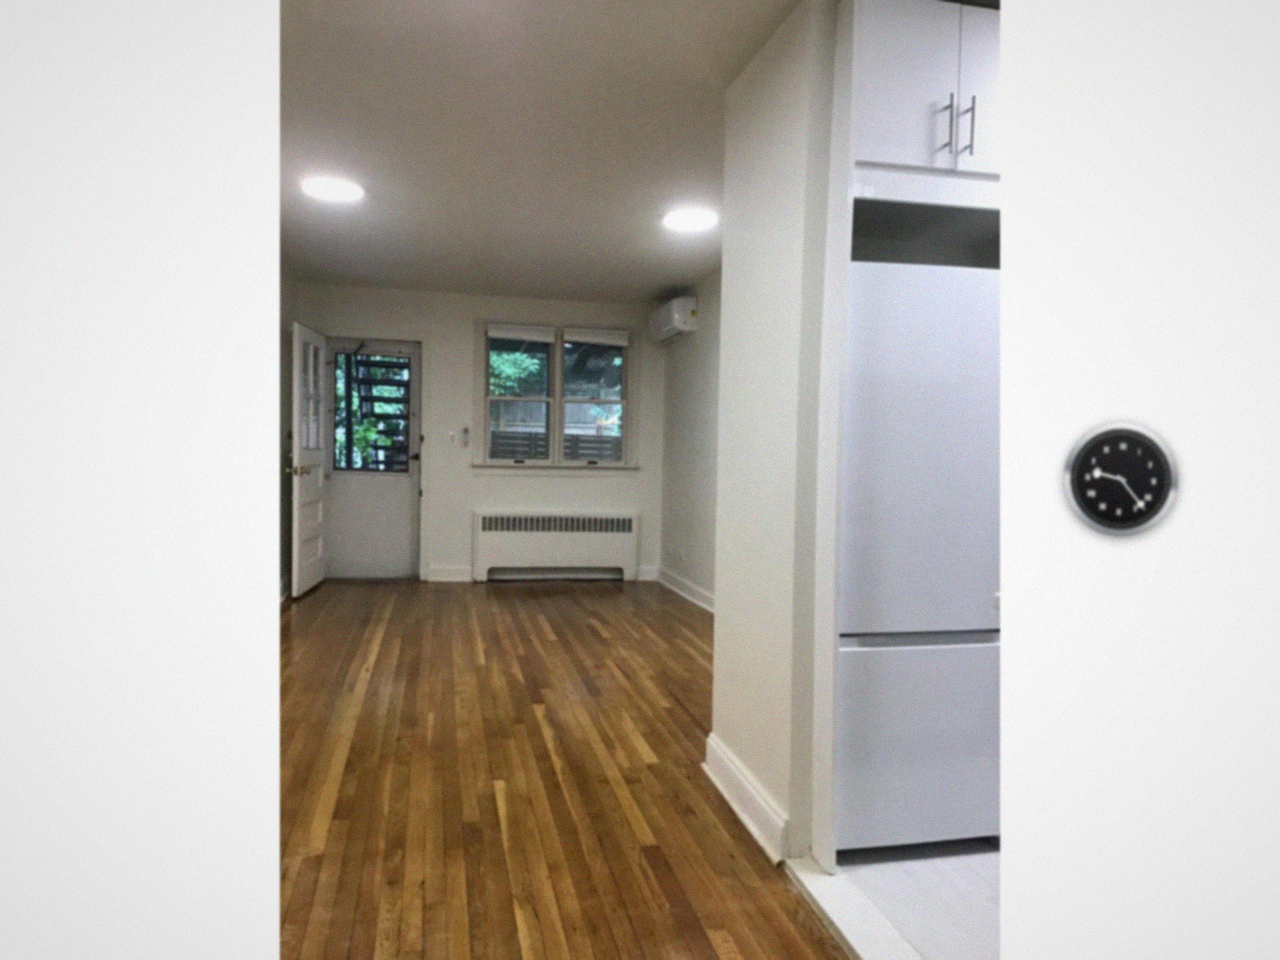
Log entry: 9:23
